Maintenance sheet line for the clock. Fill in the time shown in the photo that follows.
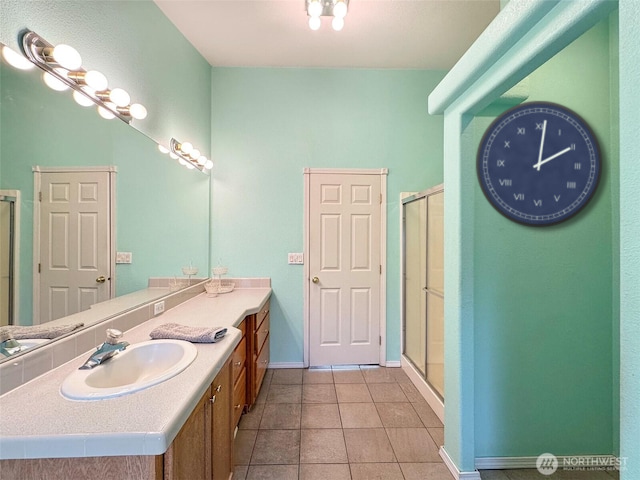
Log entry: 2:01
